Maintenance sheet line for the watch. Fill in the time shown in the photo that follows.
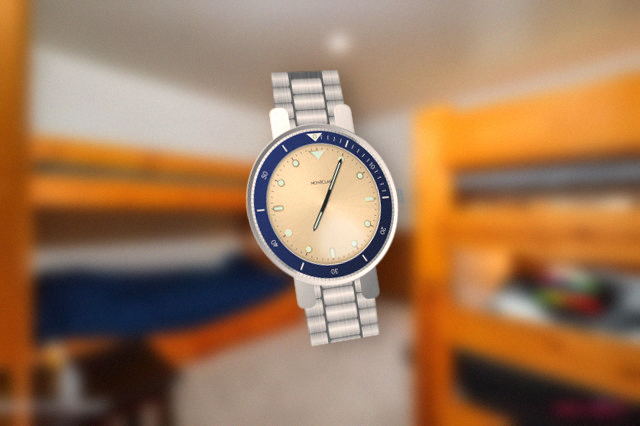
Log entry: 7:05
